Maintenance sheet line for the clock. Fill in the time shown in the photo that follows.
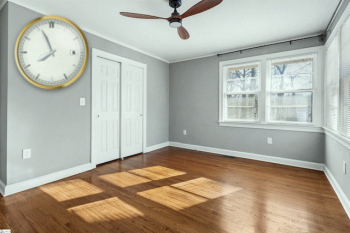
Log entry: 7:56
